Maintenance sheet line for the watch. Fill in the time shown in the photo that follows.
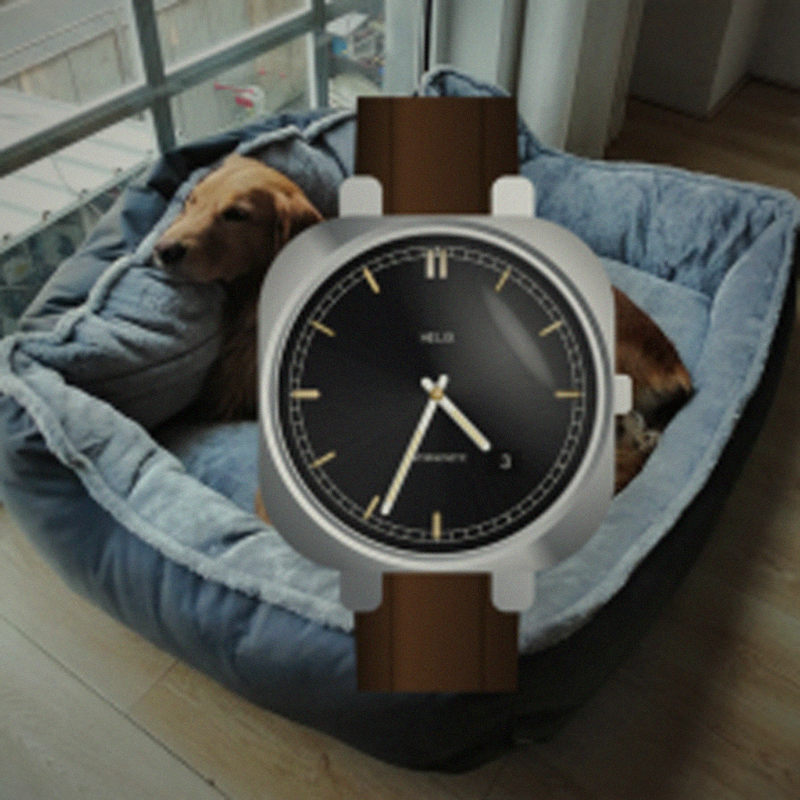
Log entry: 4:34
